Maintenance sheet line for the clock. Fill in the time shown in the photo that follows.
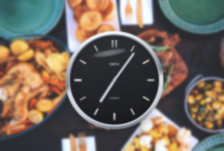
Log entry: 7:06
